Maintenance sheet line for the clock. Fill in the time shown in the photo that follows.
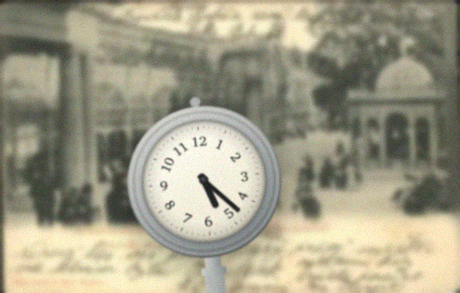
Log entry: 5:23
